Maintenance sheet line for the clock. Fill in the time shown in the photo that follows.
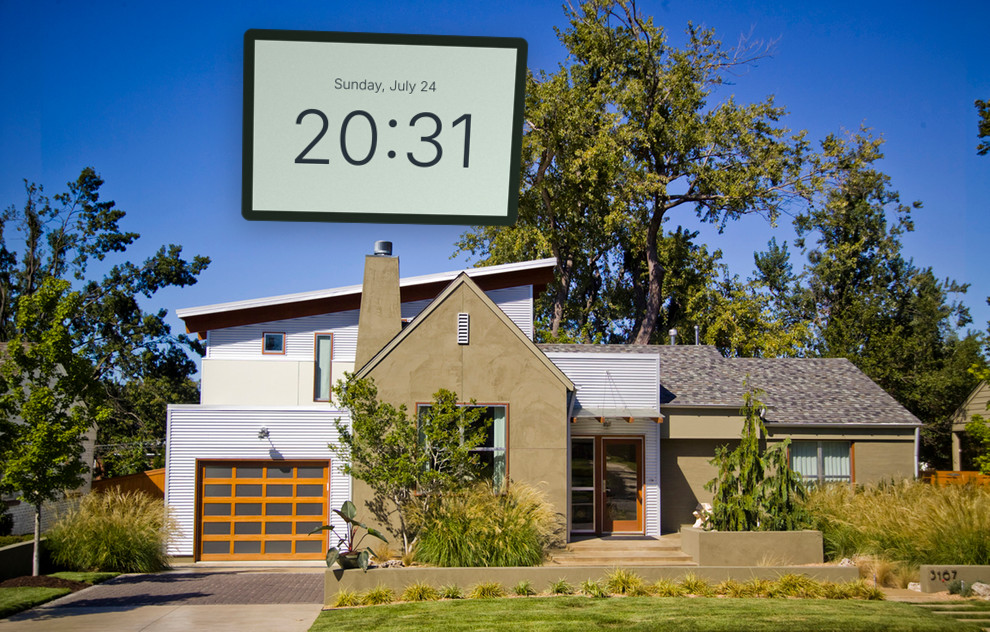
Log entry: 20:31
